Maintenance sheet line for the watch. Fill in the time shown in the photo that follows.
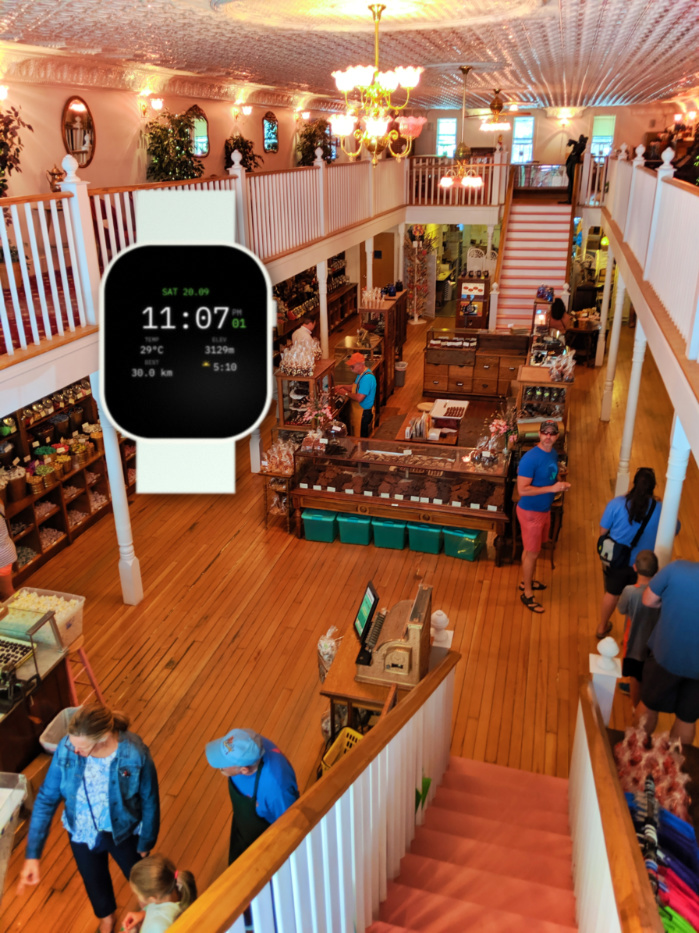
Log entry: 11:07:01
